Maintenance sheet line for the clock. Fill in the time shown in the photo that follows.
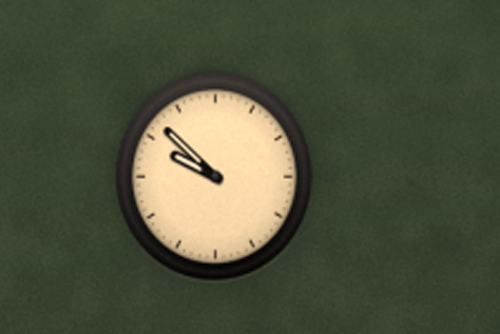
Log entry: 9:52
